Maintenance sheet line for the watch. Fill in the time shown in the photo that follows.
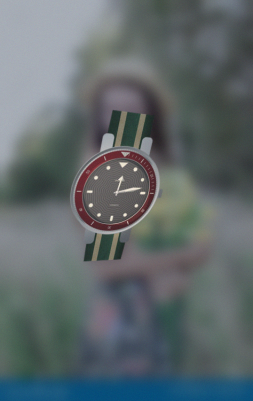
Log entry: 12:13
